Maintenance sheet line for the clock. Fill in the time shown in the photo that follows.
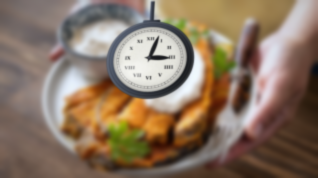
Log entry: 3:03
